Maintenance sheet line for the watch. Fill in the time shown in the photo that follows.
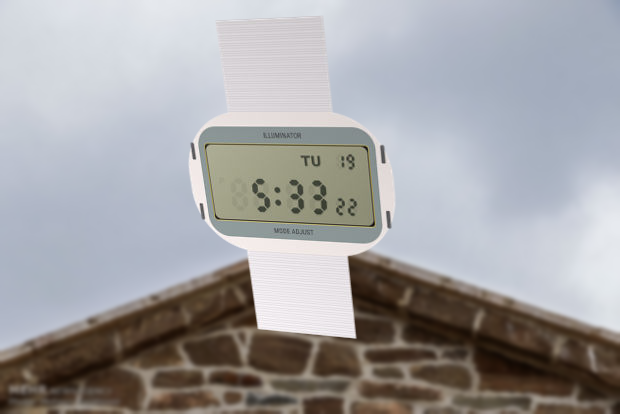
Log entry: 5:33:22
